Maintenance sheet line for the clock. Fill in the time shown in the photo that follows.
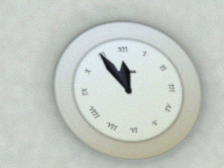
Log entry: 11:55
